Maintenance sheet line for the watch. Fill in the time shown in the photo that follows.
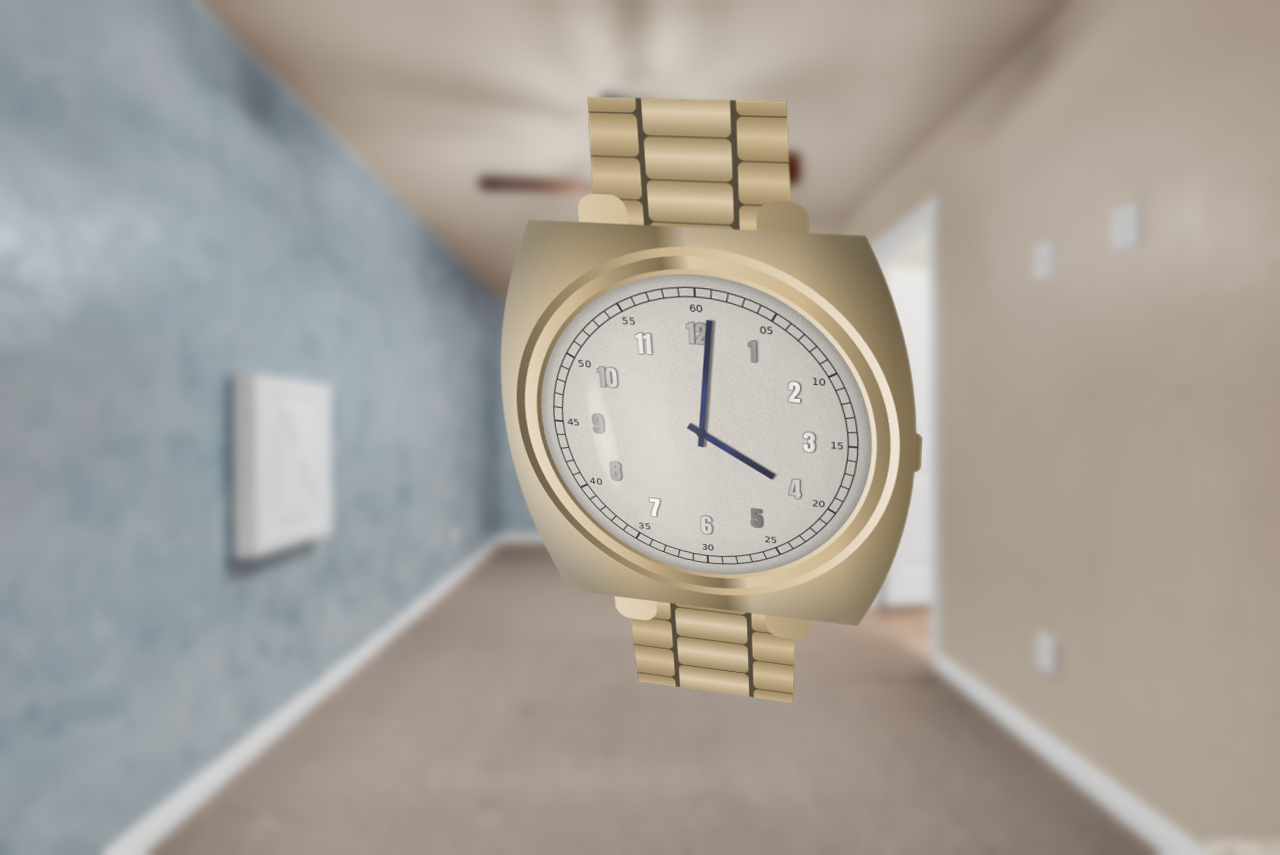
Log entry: 4:01
